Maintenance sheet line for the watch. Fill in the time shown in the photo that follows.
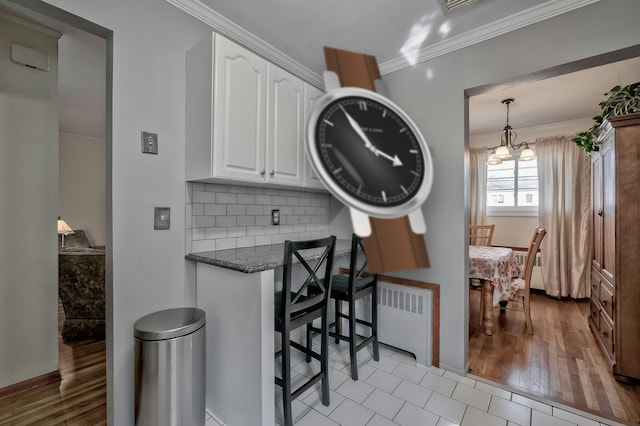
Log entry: 3:55
